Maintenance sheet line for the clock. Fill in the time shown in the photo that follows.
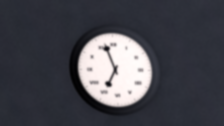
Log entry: 6:57
